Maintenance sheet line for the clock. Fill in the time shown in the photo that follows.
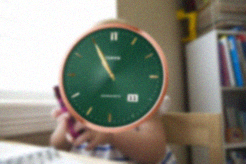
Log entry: 10:55
